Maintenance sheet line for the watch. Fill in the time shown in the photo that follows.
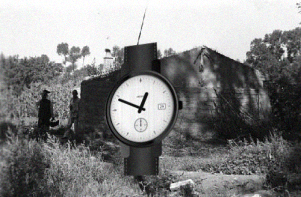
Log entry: 12:49
